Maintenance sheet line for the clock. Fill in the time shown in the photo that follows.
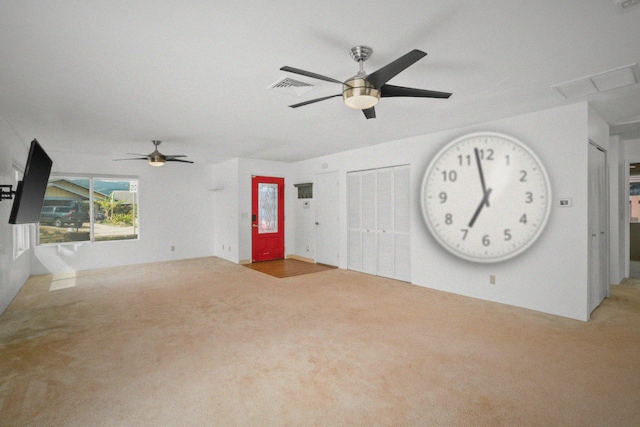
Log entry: 6:58
